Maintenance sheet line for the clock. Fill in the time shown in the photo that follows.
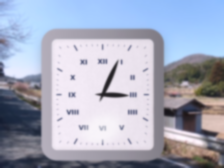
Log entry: 3:04
